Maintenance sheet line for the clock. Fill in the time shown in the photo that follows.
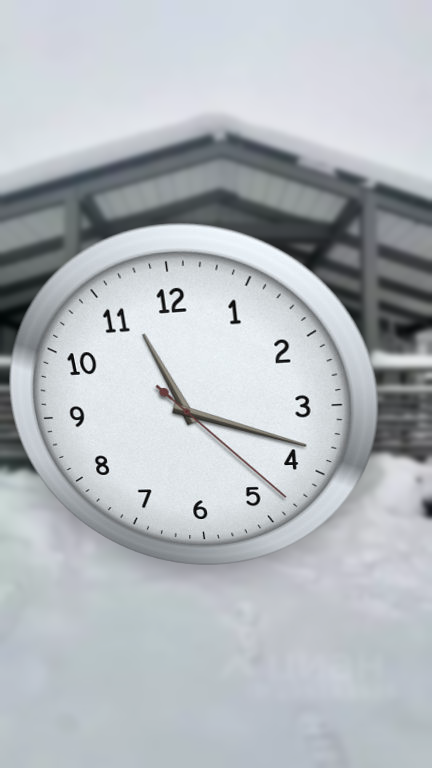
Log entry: 11:18:23
